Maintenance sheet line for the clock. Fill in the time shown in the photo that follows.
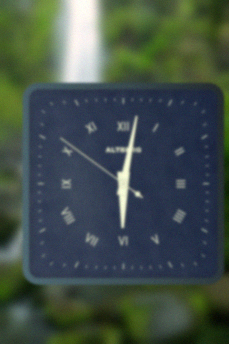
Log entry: 6:01:51
